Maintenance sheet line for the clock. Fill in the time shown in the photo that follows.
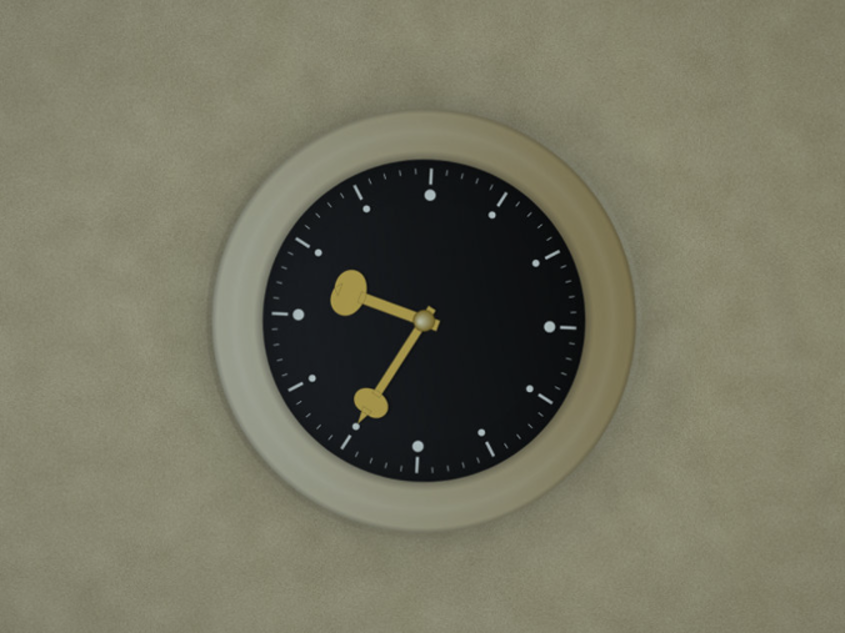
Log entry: 9:35
